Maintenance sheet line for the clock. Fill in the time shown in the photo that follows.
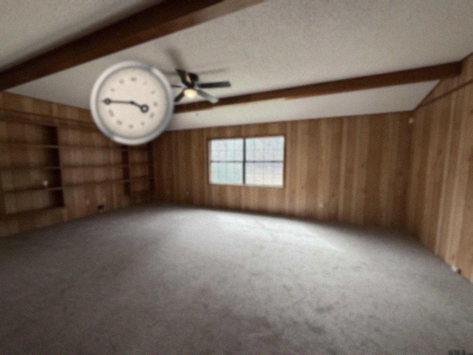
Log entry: 3:45
